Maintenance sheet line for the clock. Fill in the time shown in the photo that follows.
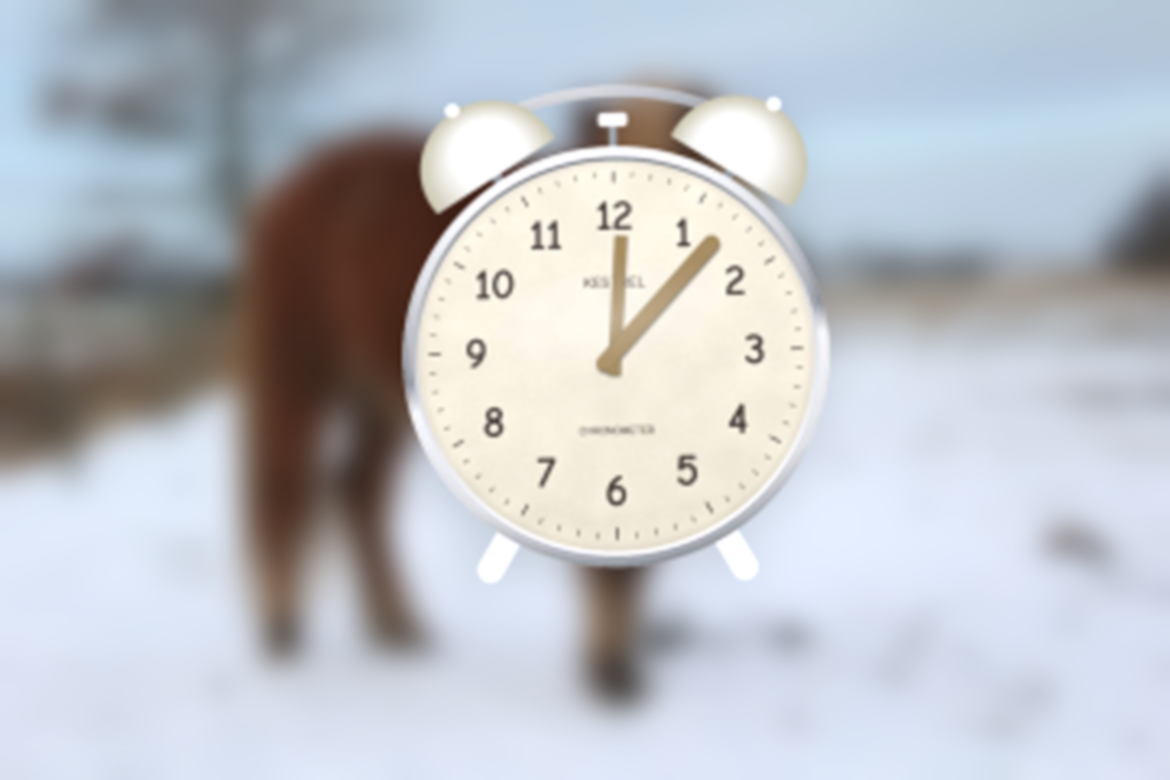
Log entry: 12:07
